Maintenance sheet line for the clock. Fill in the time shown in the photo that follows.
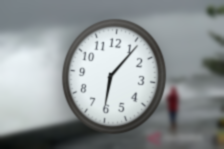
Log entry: 6:06
